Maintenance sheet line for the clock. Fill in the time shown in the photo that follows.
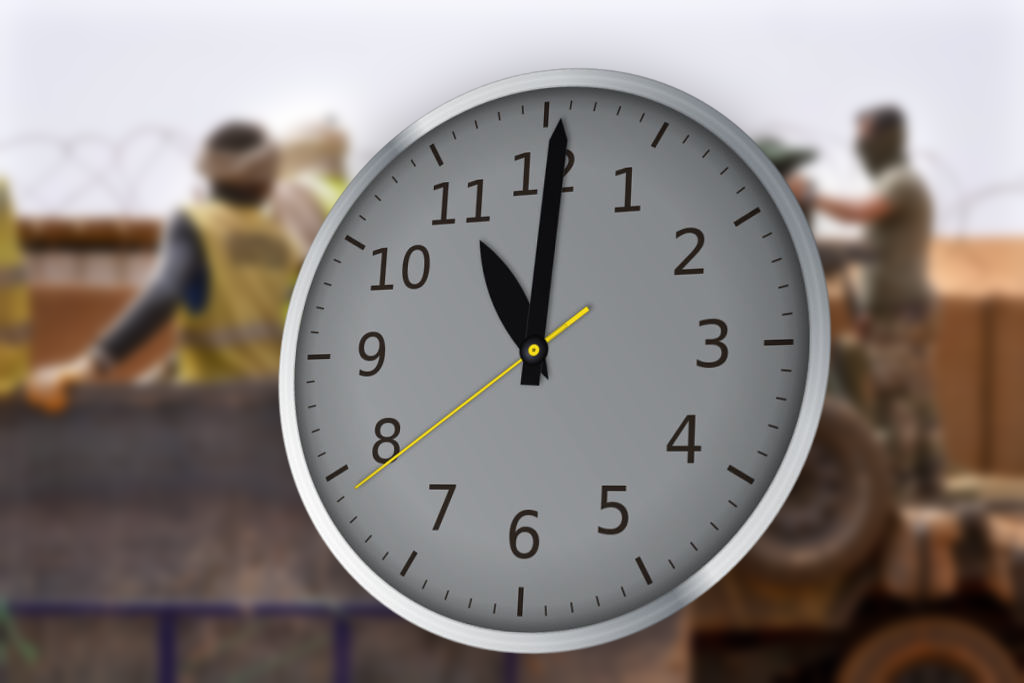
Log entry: 11:00:39
